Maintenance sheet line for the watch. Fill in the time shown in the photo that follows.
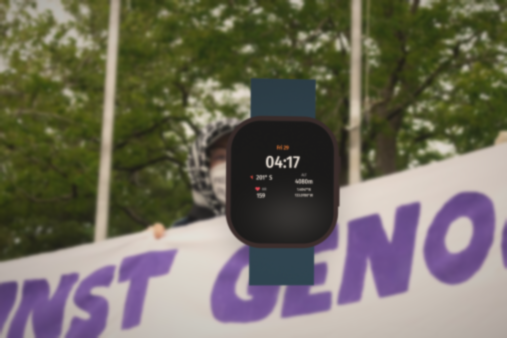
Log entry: 4:17
